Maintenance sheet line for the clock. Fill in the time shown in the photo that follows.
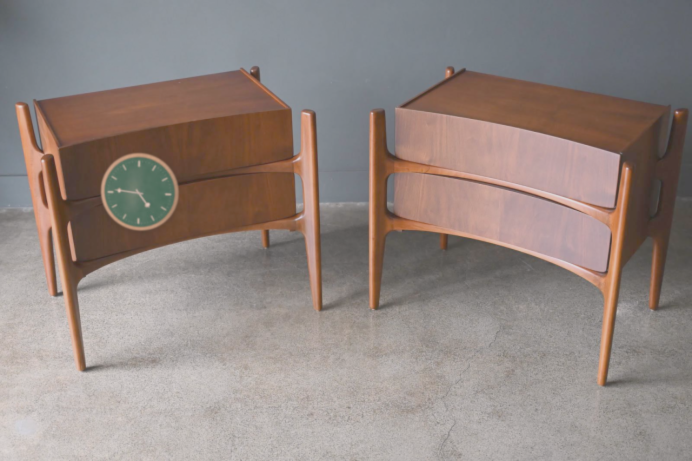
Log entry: 4:46
